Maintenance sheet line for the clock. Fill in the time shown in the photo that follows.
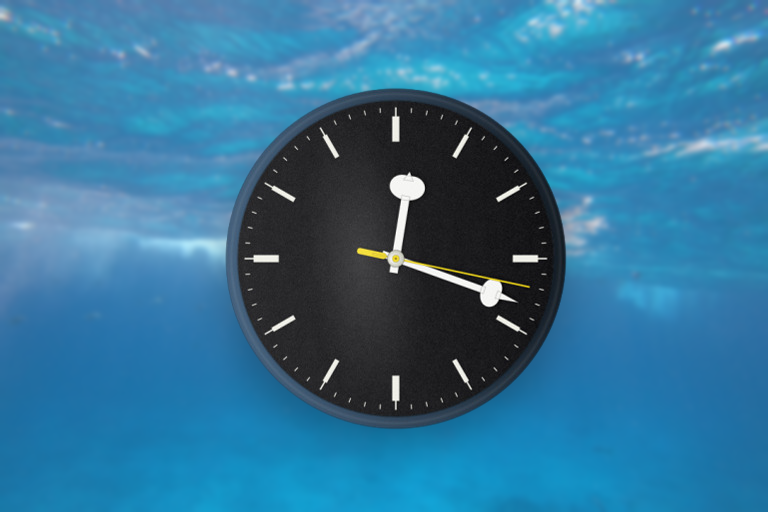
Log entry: 12:18:17
